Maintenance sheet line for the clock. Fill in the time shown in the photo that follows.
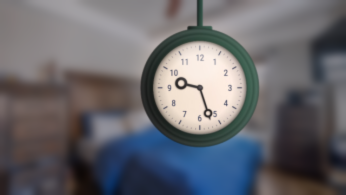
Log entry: 9:27
